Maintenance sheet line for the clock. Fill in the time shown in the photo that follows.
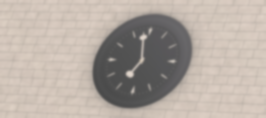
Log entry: 6:58
